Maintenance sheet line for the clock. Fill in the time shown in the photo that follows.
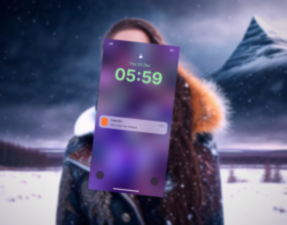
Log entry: 5:59
